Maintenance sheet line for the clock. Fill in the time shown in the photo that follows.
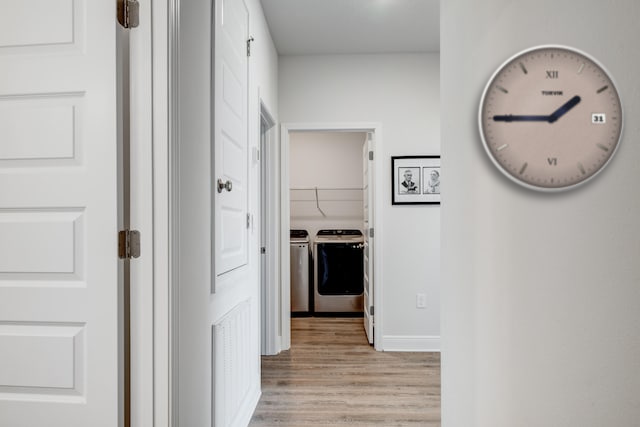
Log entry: 1:45
